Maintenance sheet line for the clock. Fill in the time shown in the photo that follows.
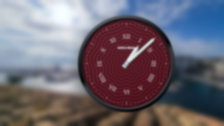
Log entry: 1:08
